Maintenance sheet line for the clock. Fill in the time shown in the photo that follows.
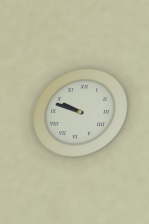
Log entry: 9:48
